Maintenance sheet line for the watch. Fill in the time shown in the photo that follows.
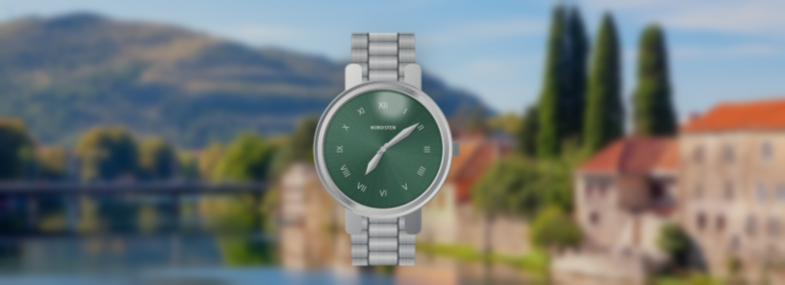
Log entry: 7:09
